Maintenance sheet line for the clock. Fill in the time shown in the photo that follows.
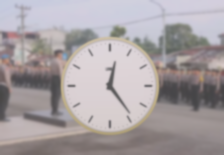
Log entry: 12:24
